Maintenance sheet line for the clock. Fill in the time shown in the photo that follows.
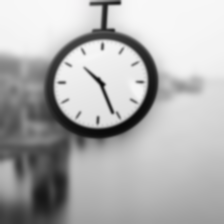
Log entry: 10:26
